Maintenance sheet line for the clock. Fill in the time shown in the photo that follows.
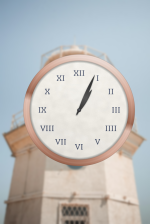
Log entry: 1:04
